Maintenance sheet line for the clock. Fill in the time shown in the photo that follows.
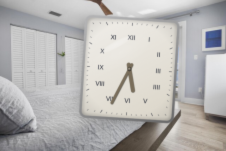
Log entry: 5:34
